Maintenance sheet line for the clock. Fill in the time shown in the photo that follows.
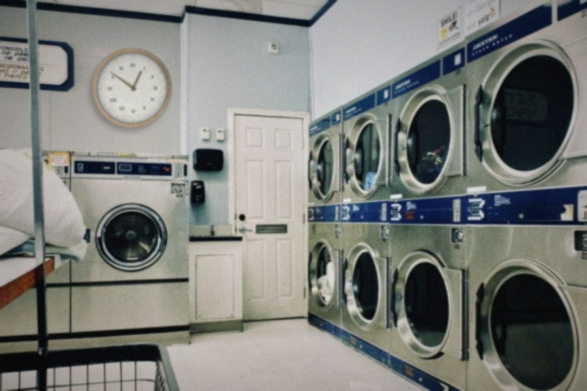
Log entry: 12:51
